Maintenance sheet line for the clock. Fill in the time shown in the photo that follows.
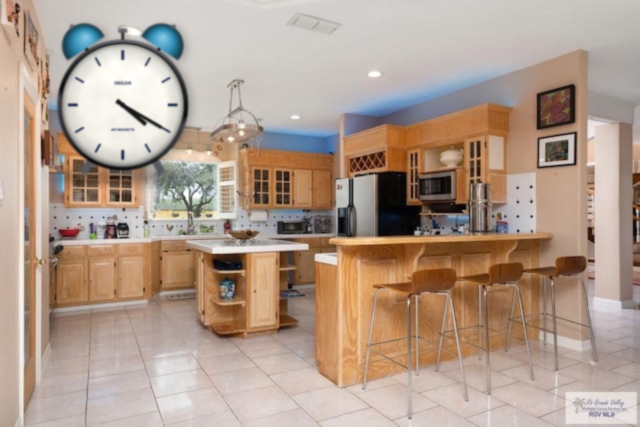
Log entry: 4:20
